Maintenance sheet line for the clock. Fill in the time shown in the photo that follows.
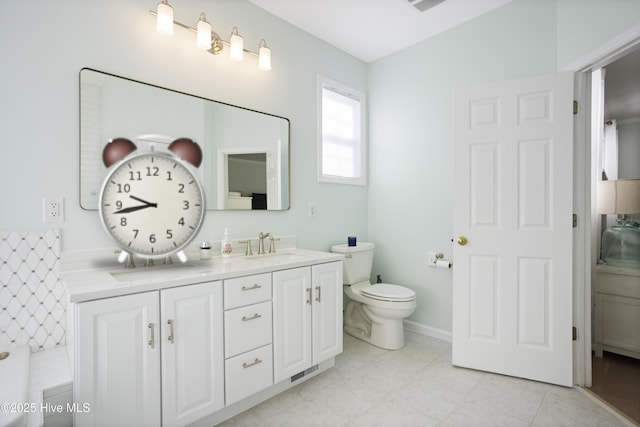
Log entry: 9:43
